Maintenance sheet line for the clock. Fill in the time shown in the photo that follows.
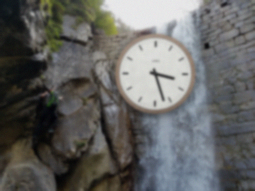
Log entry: 3:27
